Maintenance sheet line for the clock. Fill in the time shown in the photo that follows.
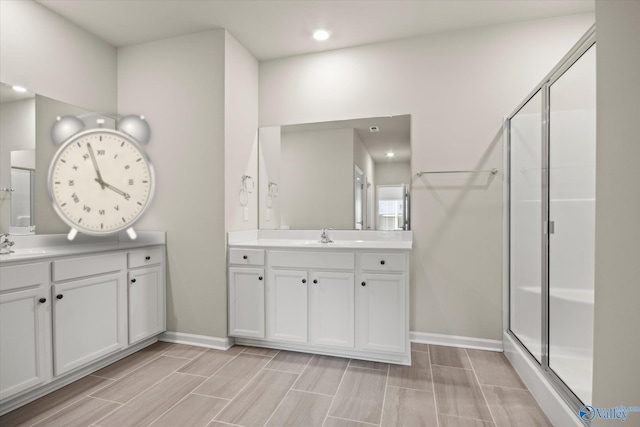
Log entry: 3:57
